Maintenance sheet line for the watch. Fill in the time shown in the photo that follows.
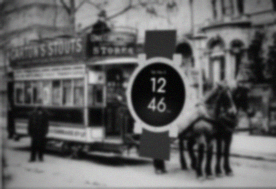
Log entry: 12:46
